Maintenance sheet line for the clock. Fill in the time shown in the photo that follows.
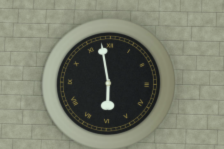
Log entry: 5:58
